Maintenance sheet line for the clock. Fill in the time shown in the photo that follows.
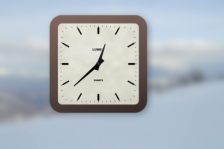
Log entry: 12:38
